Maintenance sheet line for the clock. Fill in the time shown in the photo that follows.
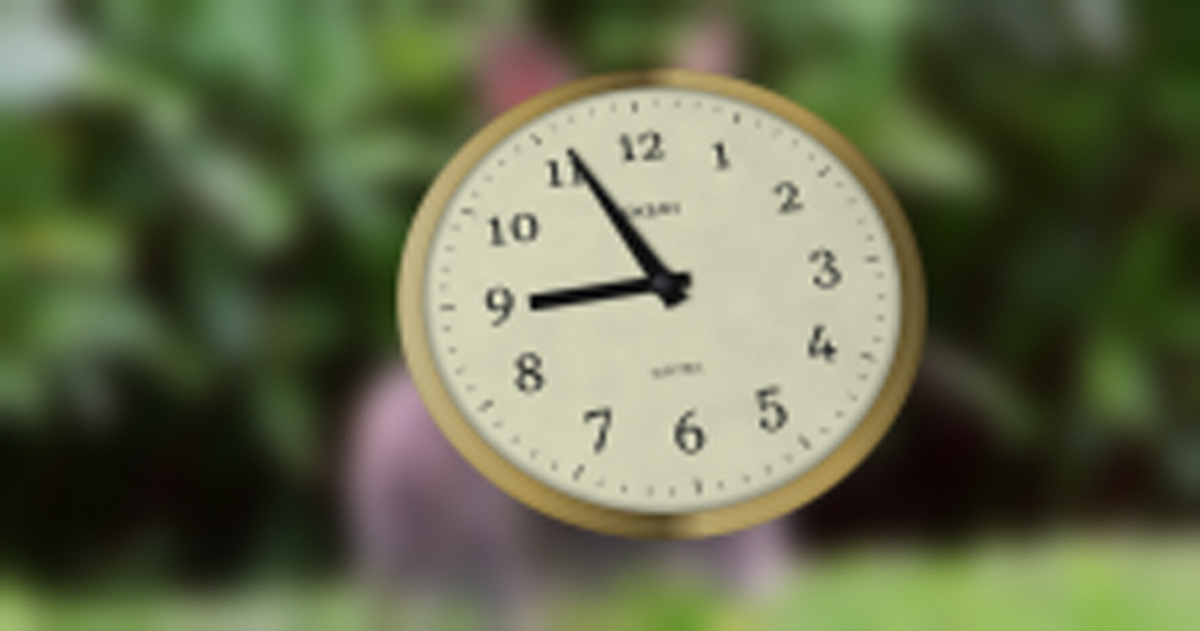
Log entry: 8:56
